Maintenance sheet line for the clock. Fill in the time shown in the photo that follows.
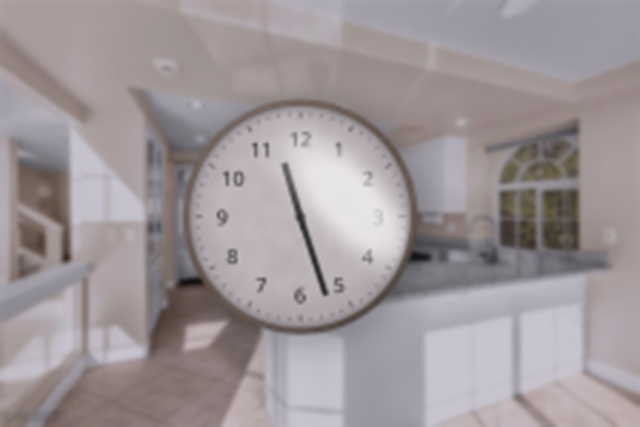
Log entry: 11:27
